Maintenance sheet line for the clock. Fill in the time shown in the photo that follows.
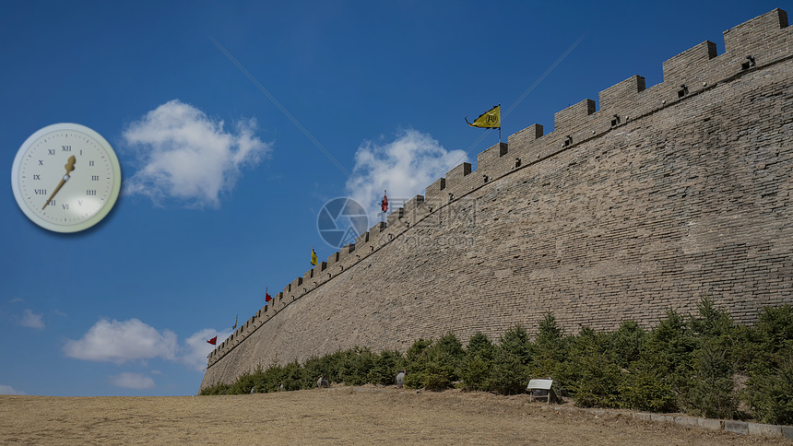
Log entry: 12:36
